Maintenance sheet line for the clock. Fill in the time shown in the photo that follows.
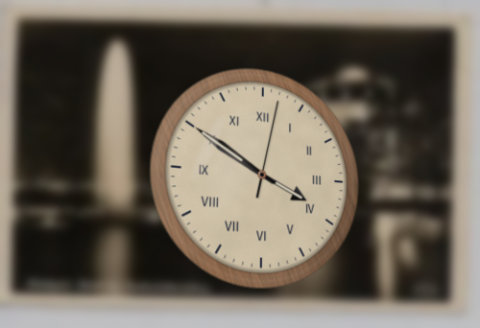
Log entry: 3:50:02
